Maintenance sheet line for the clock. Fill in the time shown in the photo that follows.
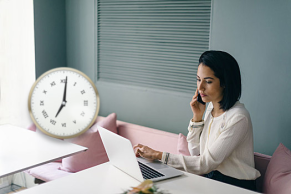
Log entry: 7:01
